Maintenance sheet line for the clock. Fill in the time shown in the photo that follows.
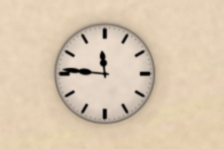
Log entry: 11:46
